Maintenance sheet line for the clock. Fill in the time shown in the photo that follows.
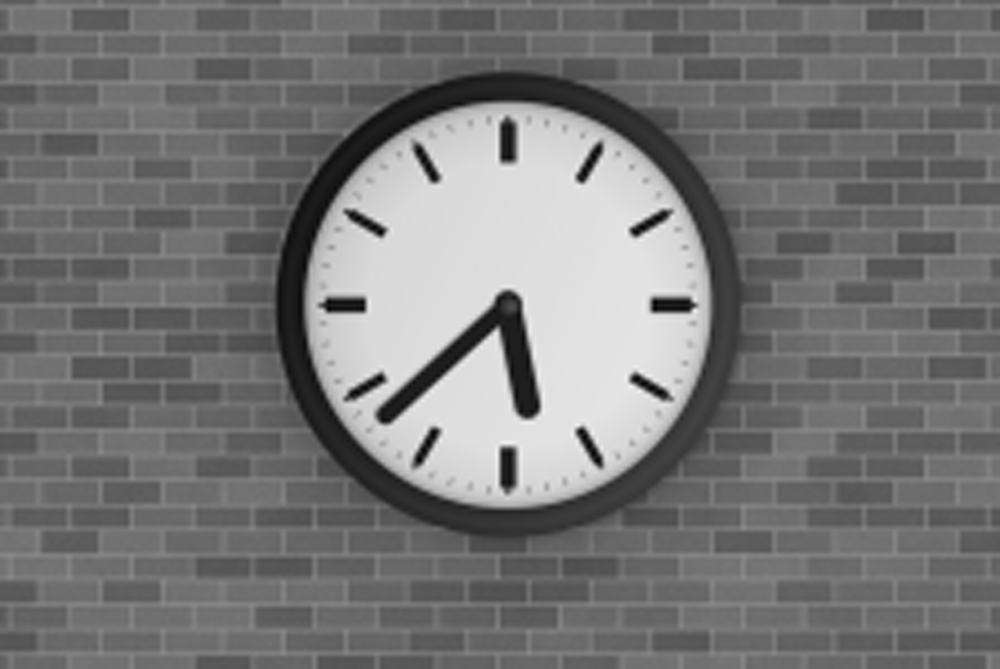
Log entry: 5:38
